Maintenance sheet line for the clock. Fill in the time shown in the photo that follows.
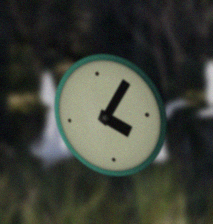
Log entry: 4:07
